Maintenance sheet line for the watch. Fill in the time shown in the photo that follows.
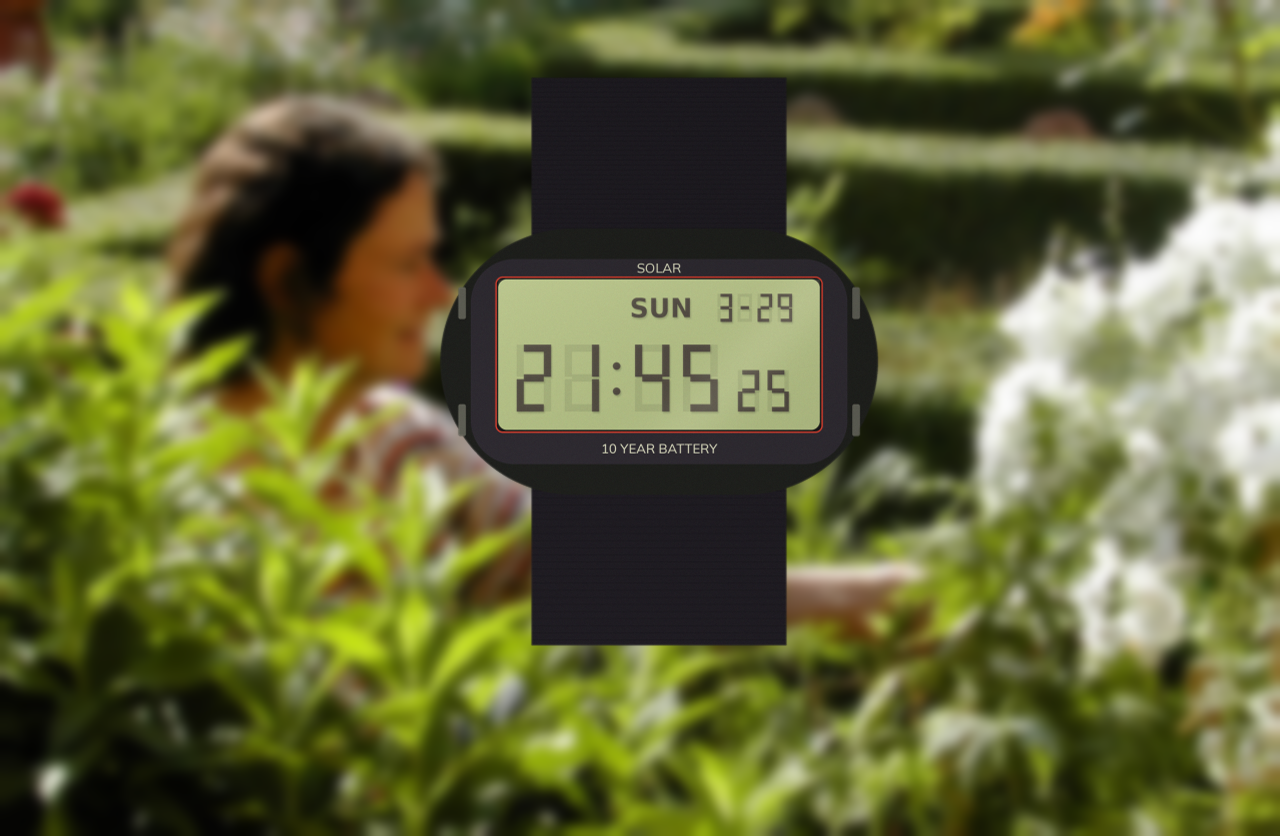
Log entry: 21:45:25
